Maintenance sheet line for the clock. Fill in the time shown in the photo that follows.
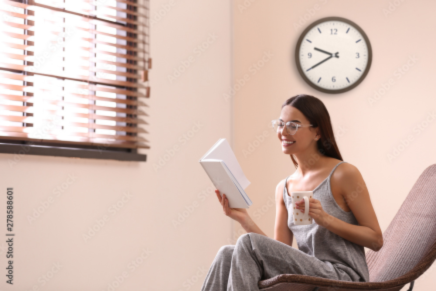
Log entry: 9:40
